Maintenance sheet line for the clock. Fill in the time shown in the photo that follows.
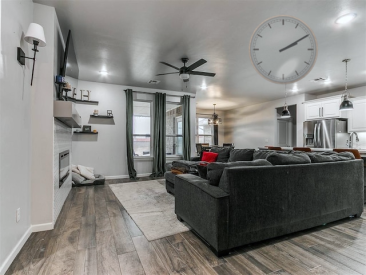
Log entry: 2:10
